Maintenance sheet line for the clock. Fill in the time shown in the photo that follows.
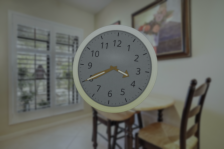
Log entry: 3:40
